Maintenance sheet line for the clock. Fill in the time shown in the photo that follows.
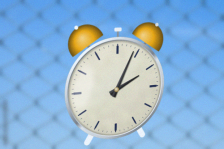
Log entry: 2:04
